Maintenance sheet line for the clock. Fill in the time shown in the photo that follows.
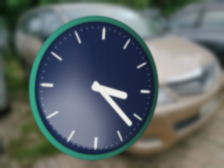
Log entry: 3:22
